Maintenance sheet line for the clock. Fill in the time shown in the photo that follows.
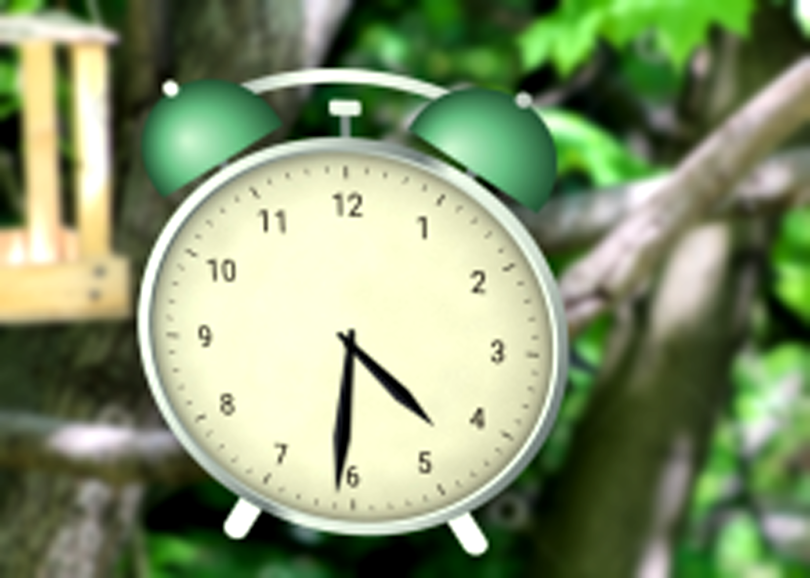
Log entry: 4:31
